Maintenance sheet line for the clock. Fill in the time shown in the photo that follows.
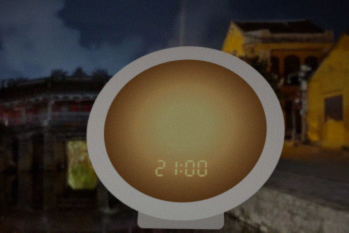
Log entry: 21:00
